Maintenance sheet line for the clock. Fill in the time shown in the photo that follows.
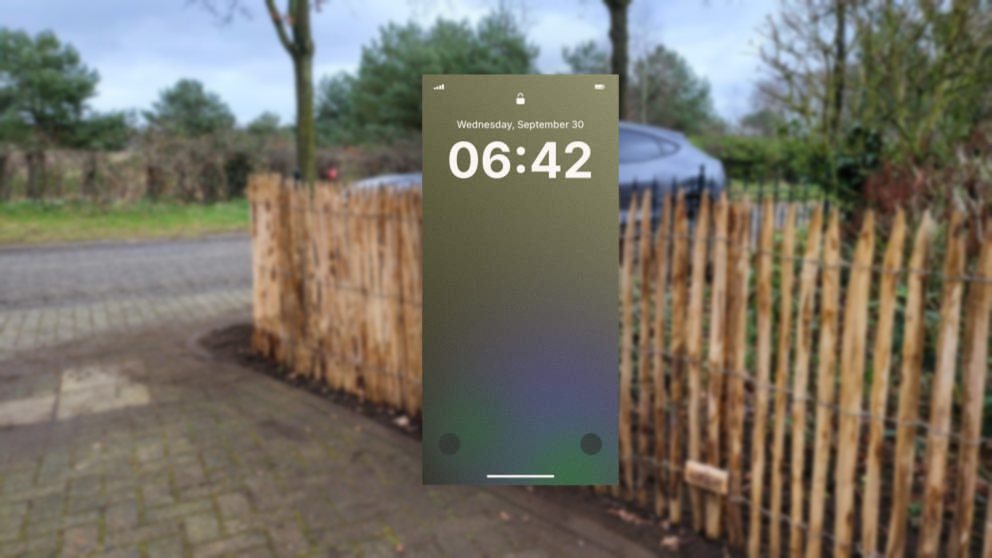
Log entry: 6:42
